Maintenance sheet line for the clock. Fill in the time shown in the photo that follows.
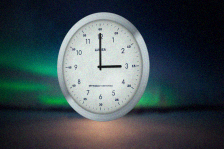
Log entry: 3:00
